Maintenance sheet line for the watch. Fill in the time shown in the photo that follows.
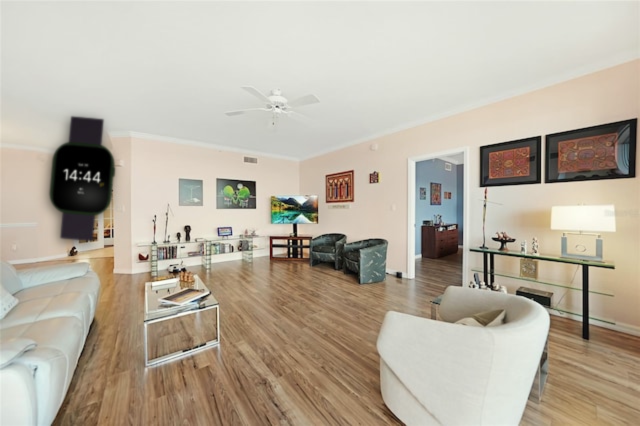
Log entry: 14:44
